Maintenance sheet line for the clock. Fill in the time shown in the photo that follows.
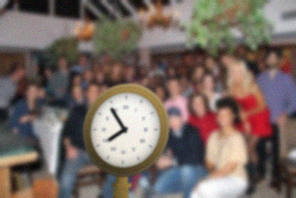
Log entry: 7:54
